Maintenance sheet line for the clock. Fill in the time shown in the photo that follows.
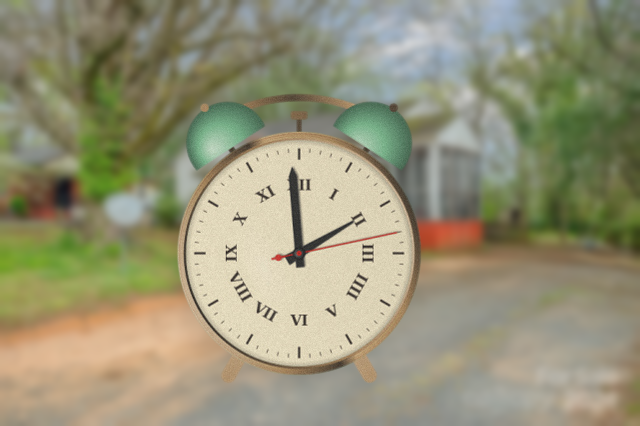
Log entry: 1:59:13
